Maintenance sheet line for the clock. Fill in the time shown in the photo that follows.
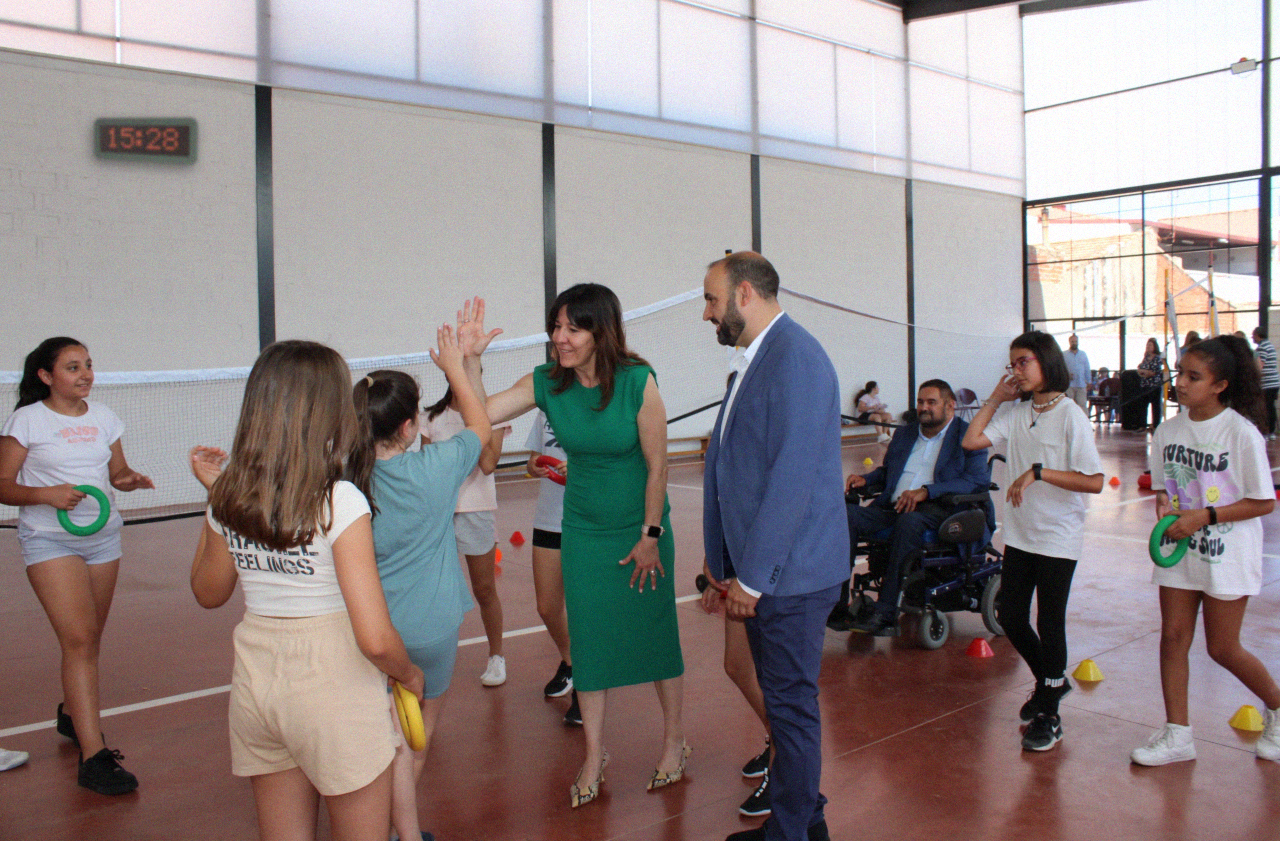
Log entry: 15:28
